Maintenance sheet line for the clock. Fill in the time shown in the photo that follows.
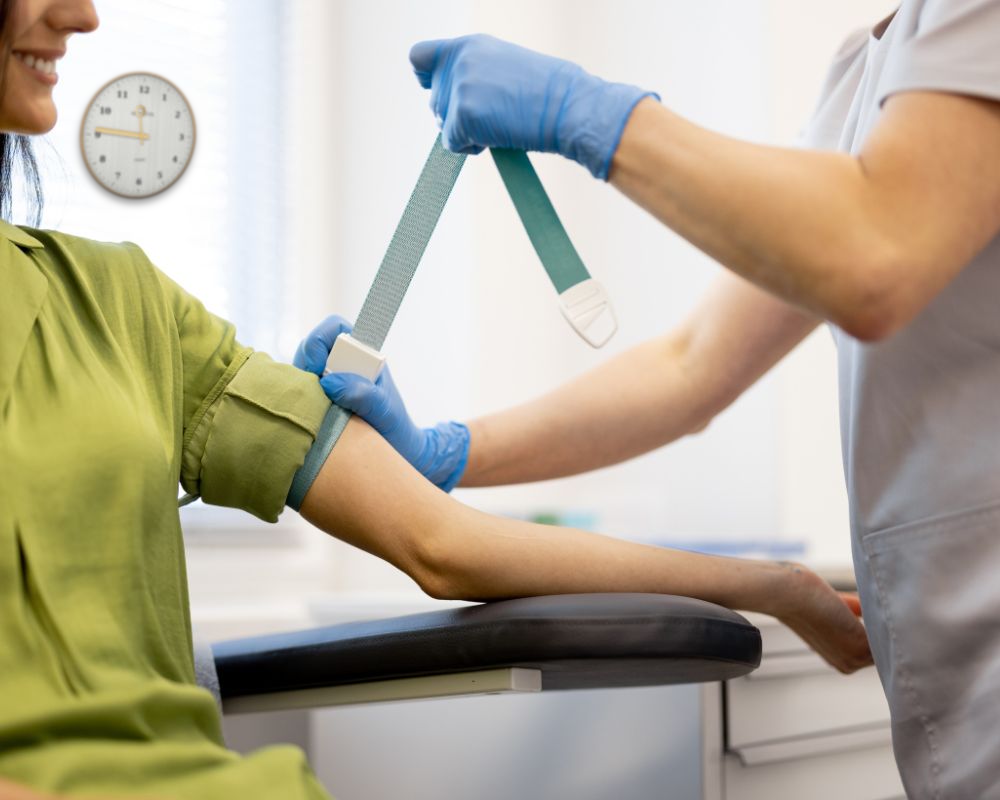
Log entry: 11:46
